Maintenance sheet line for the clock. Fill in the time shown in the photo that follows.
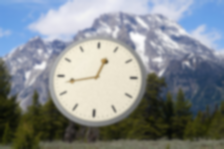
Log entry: 12:43
